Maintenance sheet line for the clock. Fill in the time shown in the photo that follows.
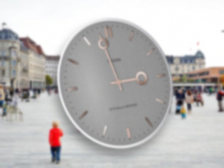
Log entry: 2:58
